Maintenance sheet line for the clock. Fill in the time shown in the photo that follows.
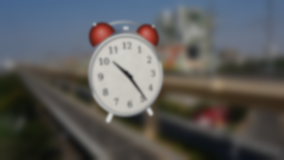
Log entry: 10:24
